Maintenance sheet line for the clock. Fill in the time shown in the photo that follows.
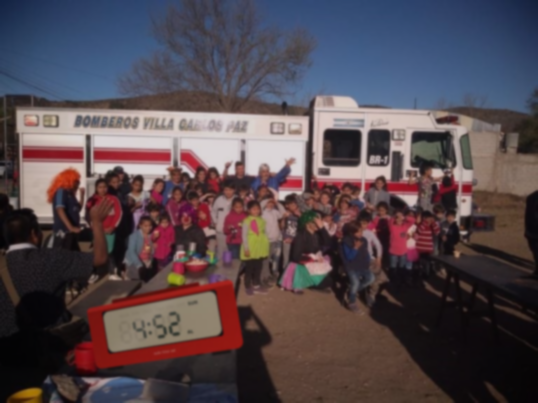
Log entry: 4:52
